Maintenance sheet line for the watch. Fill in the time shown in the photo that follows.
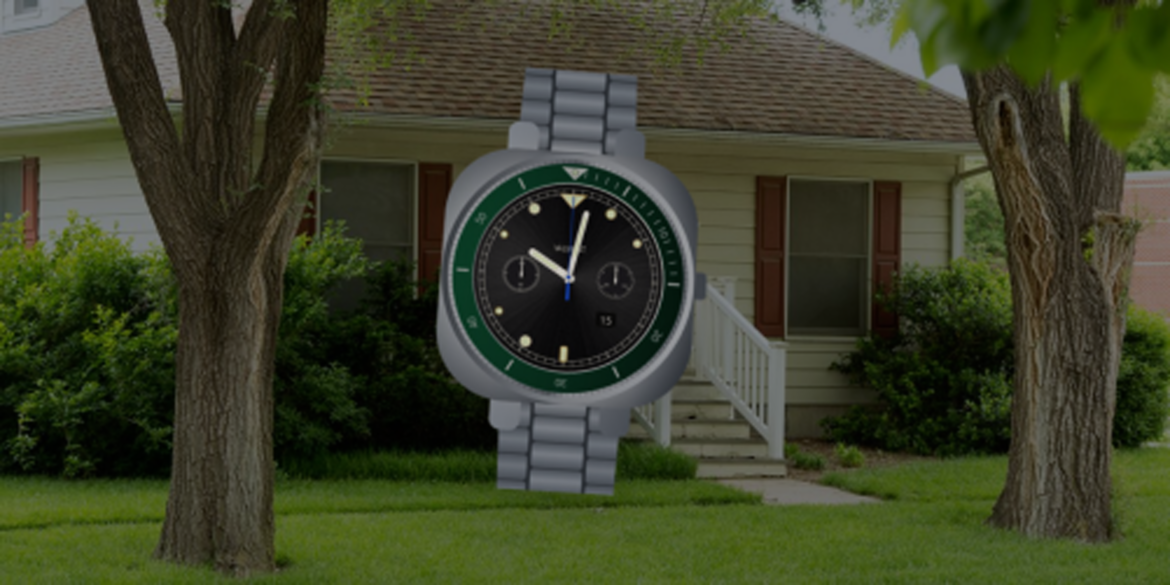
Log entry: 10:02
